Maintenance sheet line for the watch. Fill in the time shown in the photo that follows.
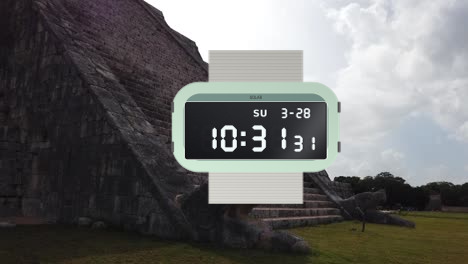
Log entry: 10:31:31
